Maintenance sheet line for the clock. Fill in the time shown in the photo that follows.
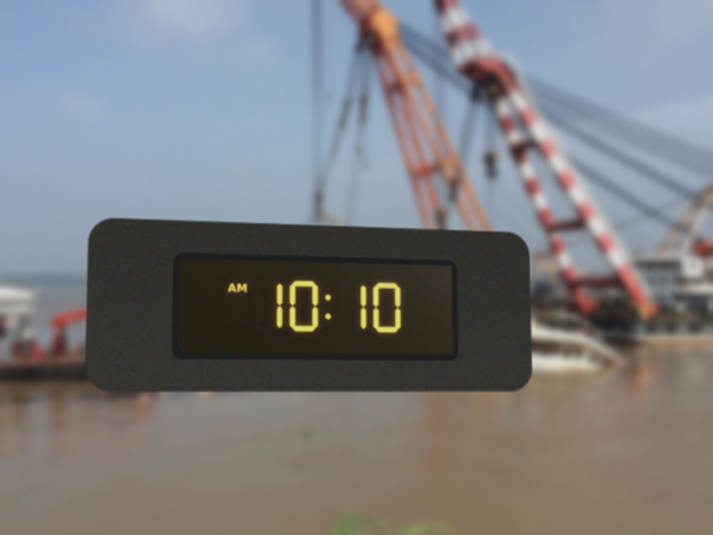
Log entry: 10:10
